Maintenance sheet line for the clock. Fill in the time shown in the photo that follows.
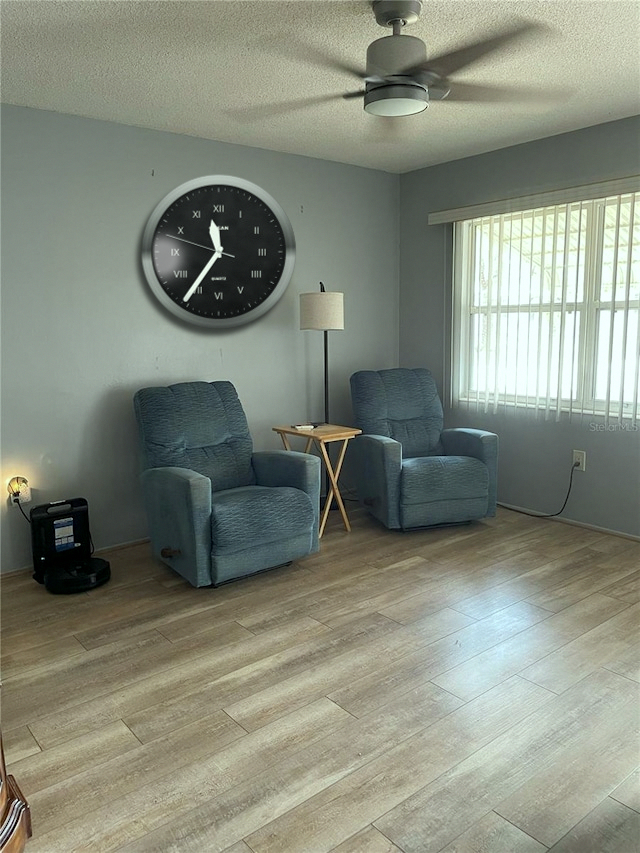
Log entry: 11:35:48
